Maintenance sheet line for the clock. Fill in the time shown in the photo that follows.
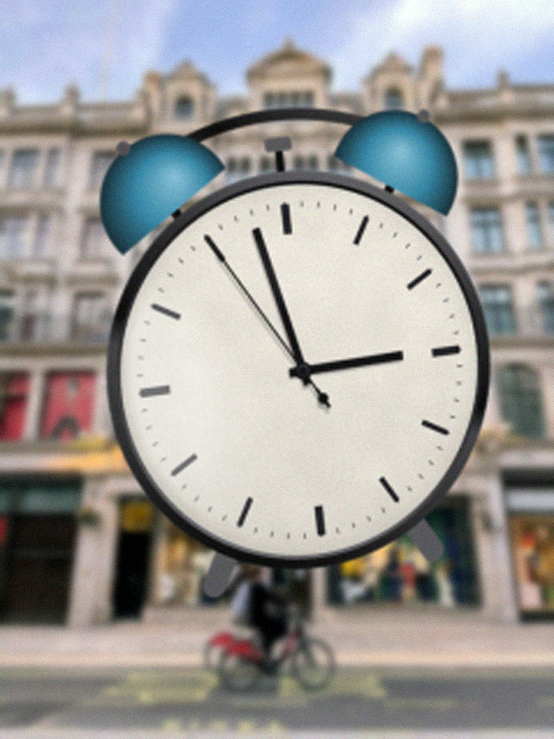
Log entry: 2:57:55
